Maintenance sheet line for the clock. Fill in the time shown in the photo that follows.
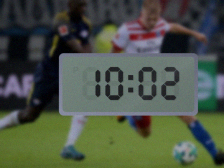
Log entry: 10:02
